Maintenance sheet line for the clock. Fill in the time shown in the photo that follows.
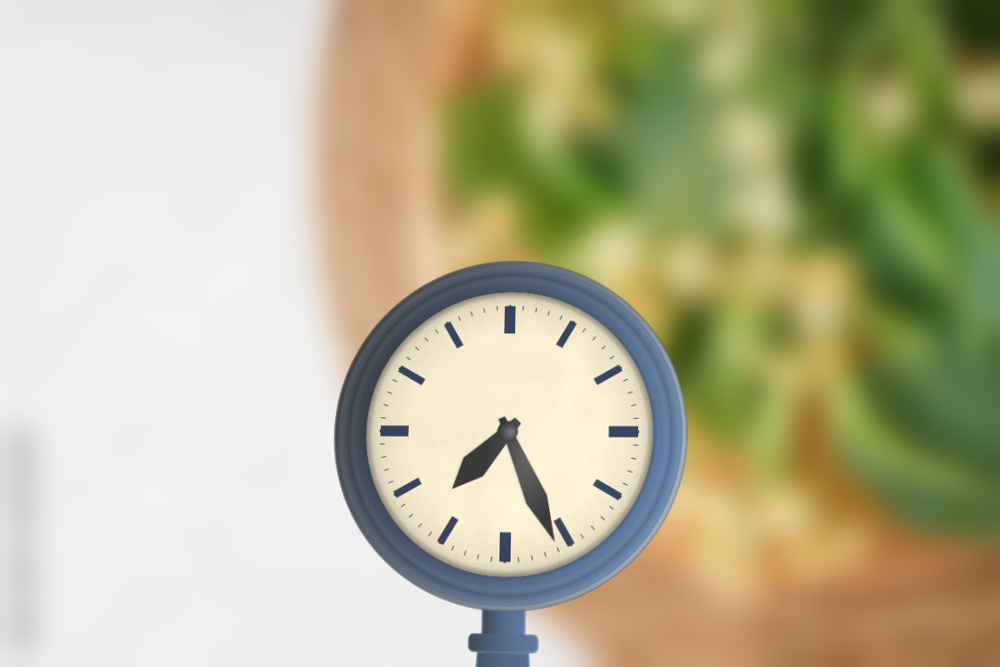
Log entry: 7:26
